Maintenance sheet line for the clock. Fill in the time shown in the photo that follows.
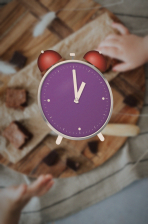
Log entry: 1:00
